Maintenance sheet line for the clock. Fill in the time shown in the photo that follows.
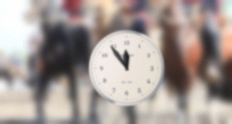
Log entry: 11:54
